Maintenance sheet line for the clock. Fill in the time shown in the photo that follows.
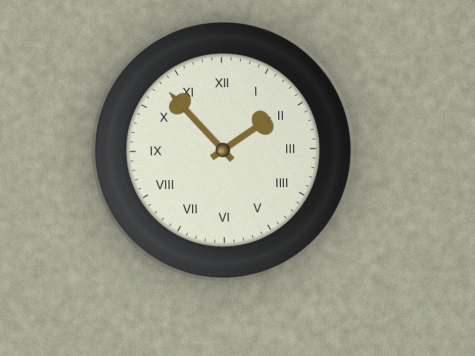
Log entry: 1:53
